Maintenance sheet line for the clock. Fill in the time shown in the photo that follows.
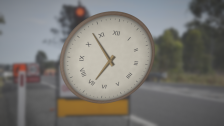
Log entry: 6:53
